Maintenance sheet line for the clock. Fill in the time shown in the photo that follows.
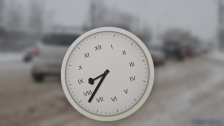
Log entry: 8:38
